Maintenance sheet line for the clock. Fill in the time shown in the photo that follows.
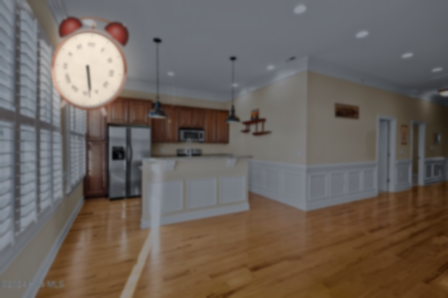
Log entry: 5:28
